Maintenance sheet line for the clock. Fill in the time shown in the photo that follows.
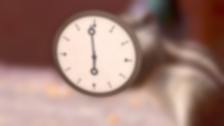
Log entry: 5:59
